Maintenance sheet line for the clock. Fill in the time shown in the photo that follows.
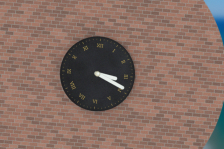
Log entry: 3:19
